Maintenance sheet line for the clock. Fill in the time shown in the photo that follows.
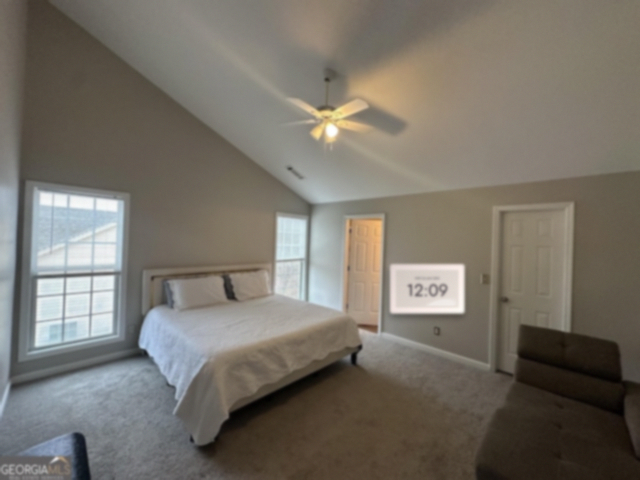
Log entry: 12:09
